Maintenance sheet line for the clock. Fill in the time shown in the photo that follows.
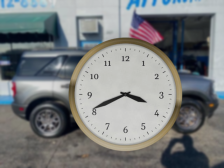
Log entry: 3:41
